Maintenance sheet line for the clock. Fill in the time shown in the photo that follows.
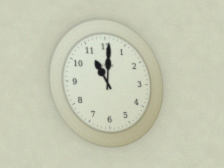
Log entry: 11:01
